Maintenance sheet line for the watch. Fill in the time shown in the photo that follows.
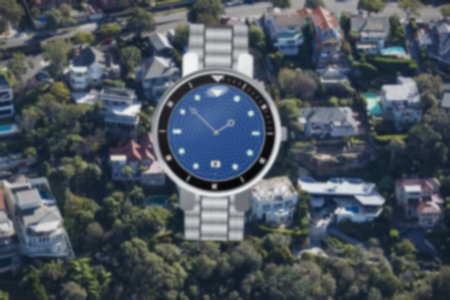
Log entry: 1:52
